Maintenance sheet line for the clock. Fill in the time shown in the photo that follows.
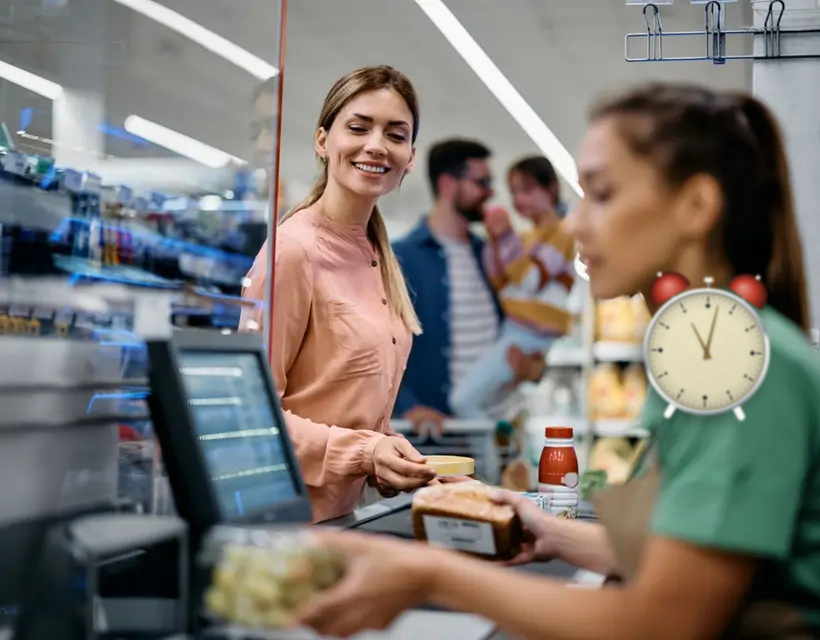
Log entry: 11:02
